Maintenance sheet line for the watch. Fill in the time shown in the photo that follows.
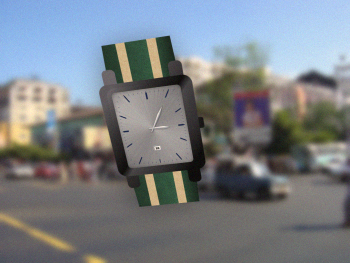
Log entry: 3:05
